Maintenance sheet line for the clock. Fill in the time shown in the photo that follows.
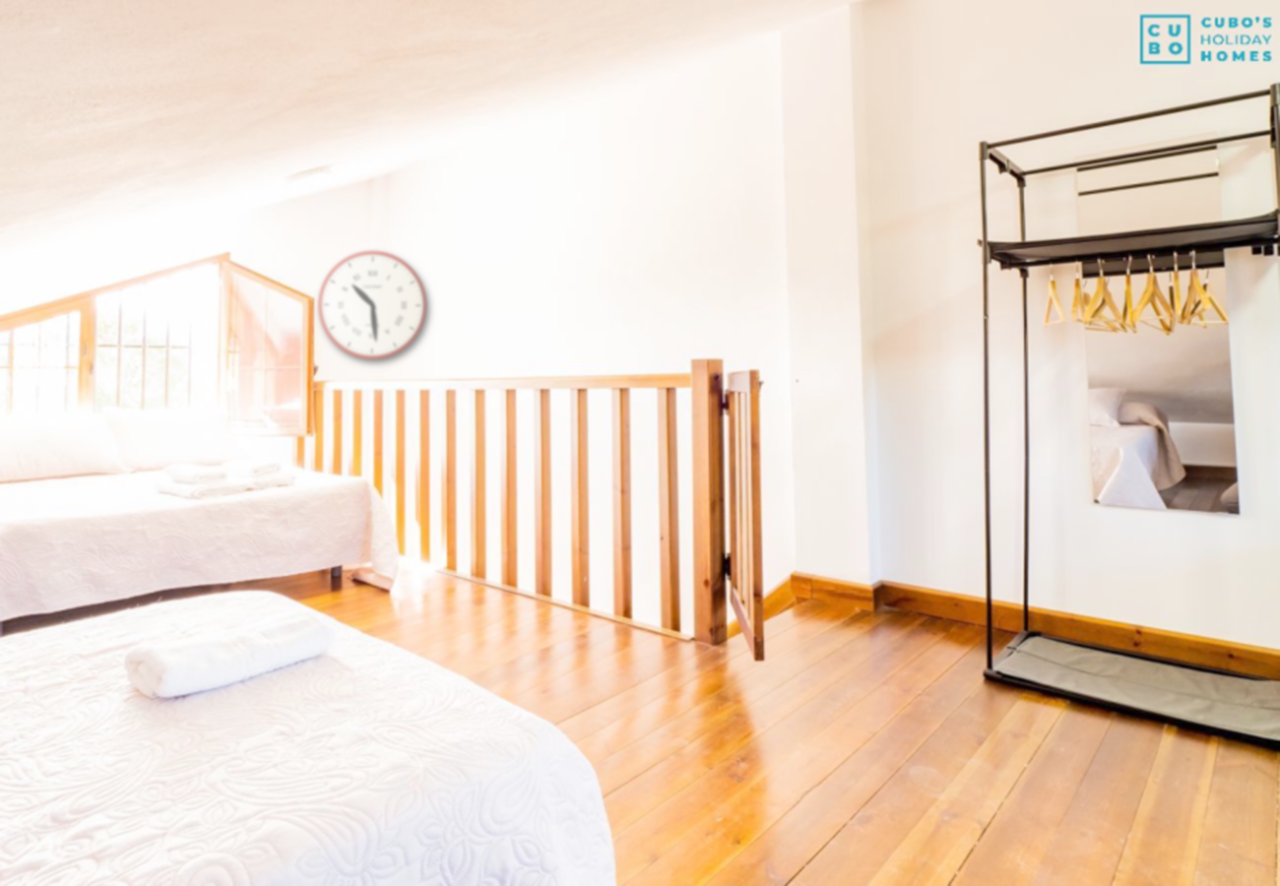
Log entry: 10:29
